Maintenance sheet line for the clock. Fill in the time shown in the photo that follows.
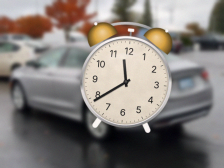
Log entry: 11:39
